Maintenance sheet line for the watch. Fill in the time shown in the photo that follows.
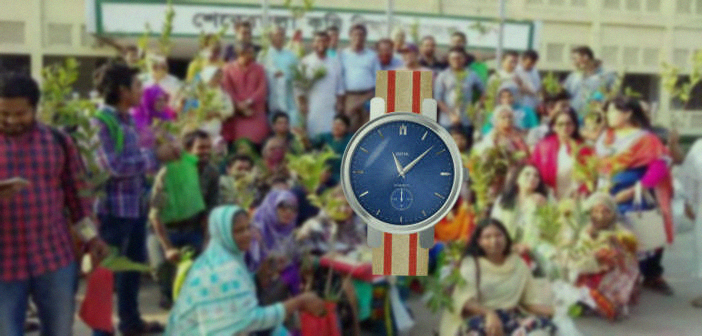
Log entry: 11:08
